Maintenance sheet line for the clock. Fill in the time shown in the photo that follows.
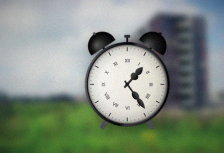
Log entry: 1:24
